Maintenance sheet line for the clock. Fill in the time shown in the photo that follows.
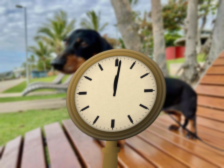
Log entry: 12:01
